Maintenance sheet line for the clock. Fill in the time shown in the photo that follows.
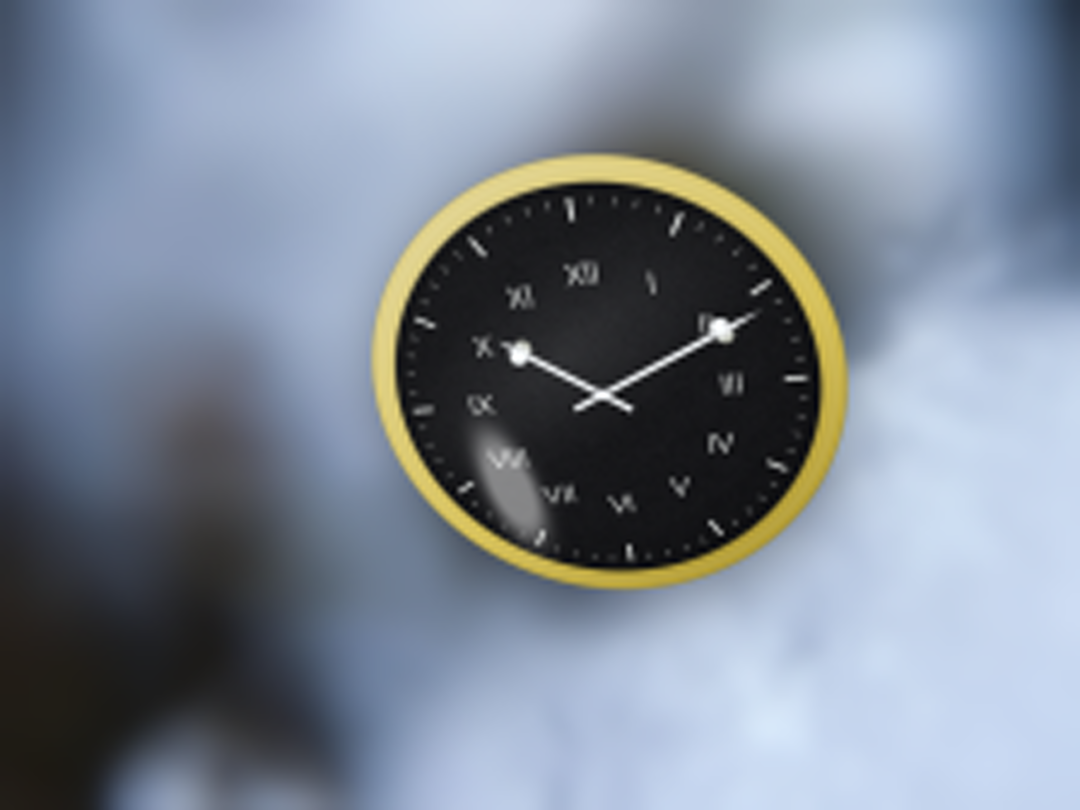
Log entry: 10:11
